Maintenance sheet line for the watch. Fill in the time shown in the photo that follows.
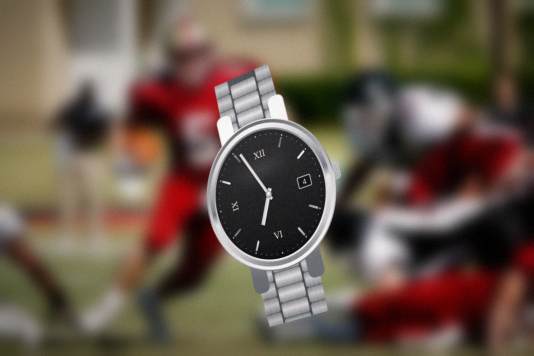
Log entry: 6:56
